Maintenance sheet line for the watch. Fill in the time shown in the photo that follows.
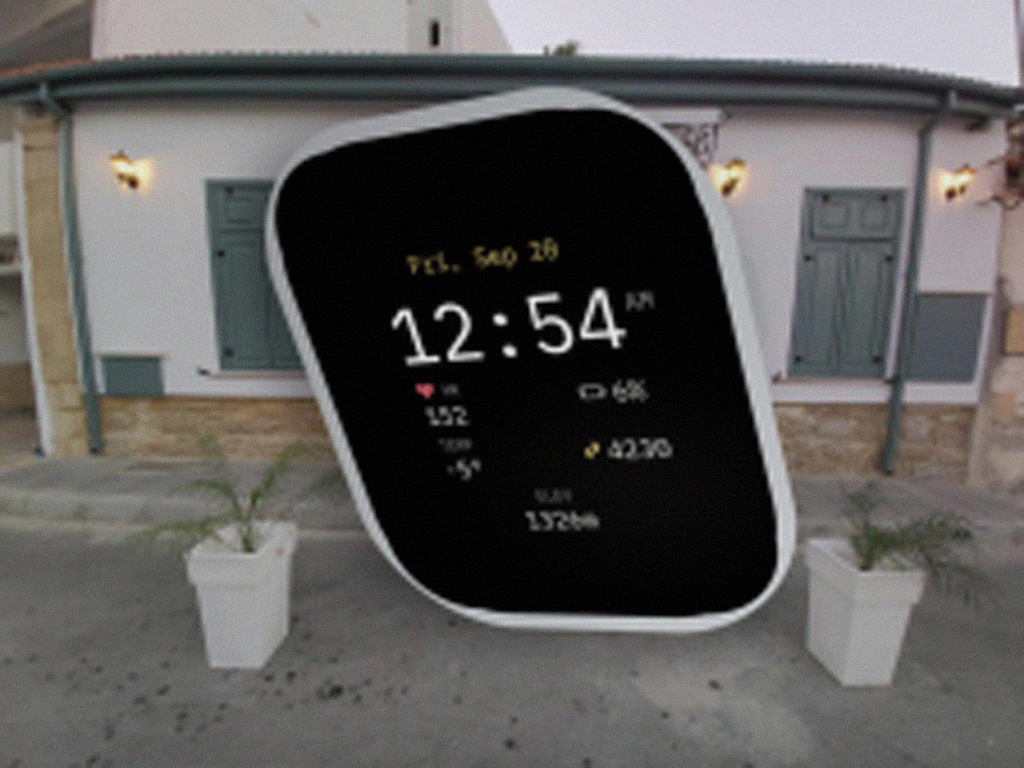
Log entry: 12:54
